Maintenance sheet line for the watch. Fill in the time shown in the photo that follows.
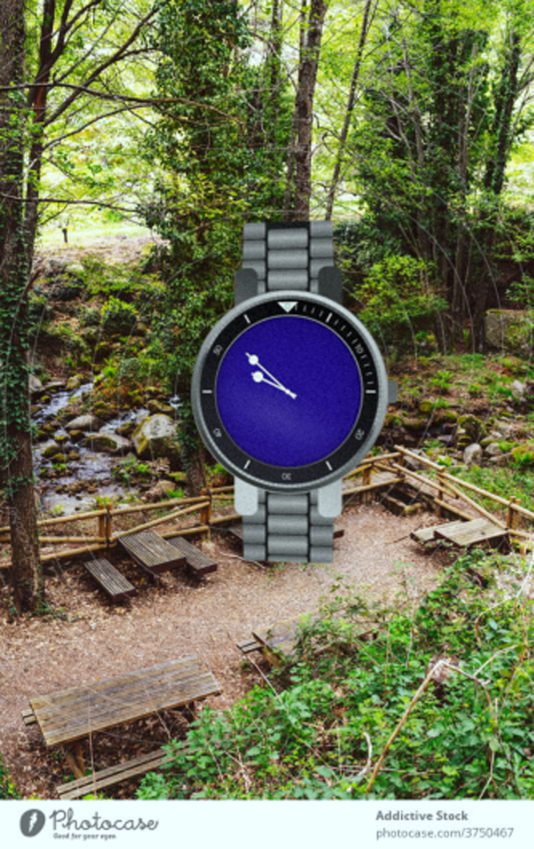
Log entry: 9:52
